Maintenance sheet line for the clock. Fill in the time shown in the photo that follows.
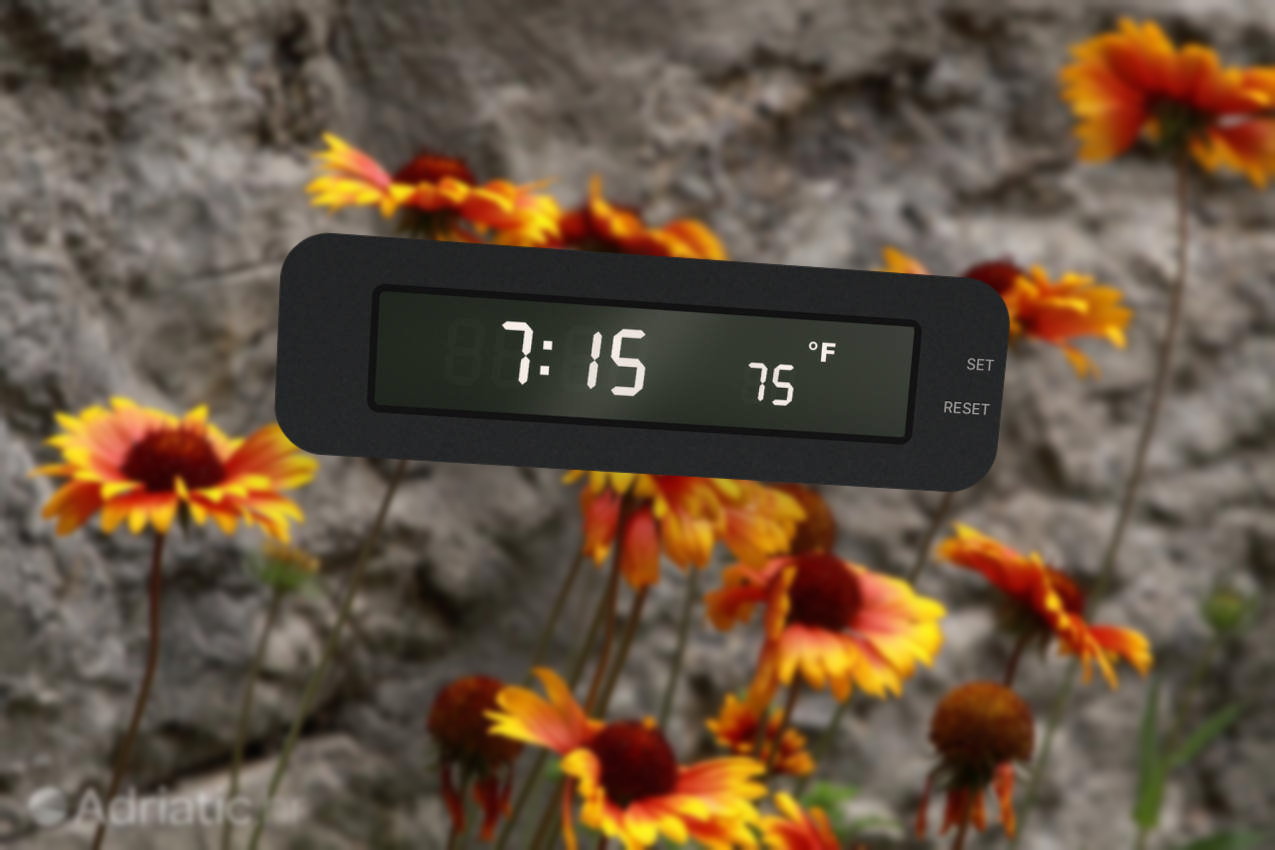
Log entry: 7:15
